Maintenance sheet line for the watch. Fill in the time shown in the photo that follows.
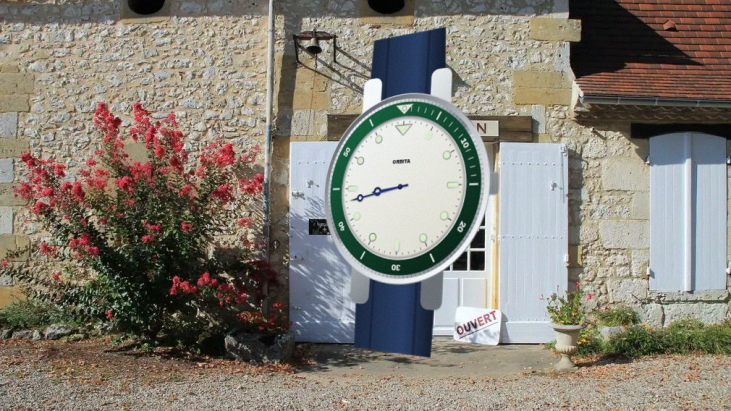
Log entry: 8:43
